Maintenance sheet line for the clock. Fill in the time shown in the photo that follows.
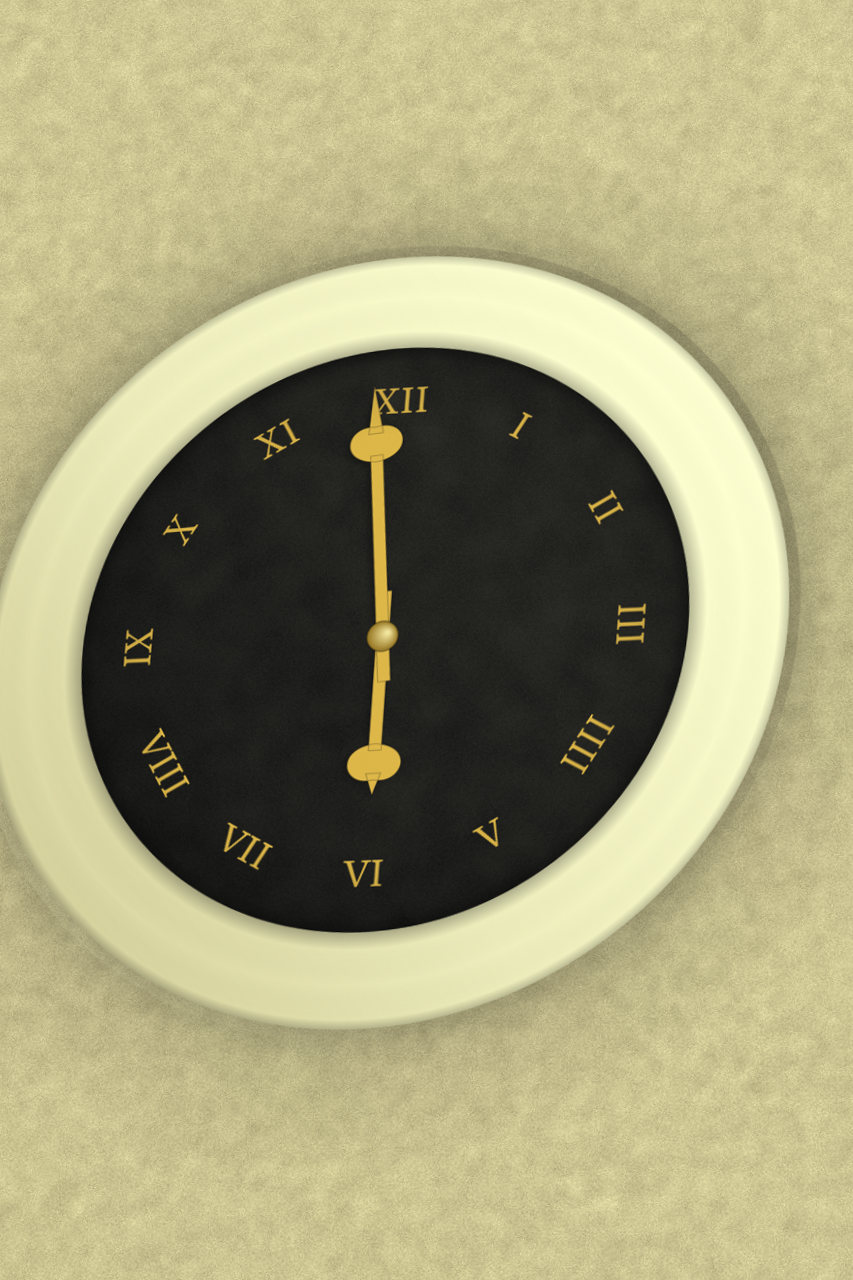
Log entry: 5:59
